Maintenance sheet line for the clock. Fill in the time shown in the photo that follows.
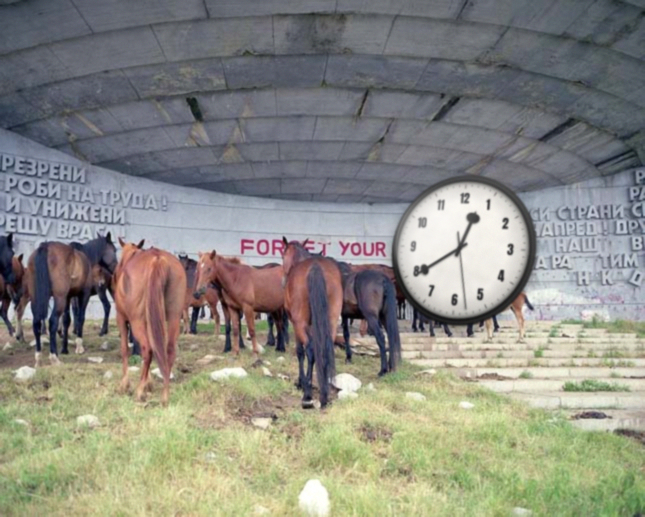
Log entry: 12:39:28
